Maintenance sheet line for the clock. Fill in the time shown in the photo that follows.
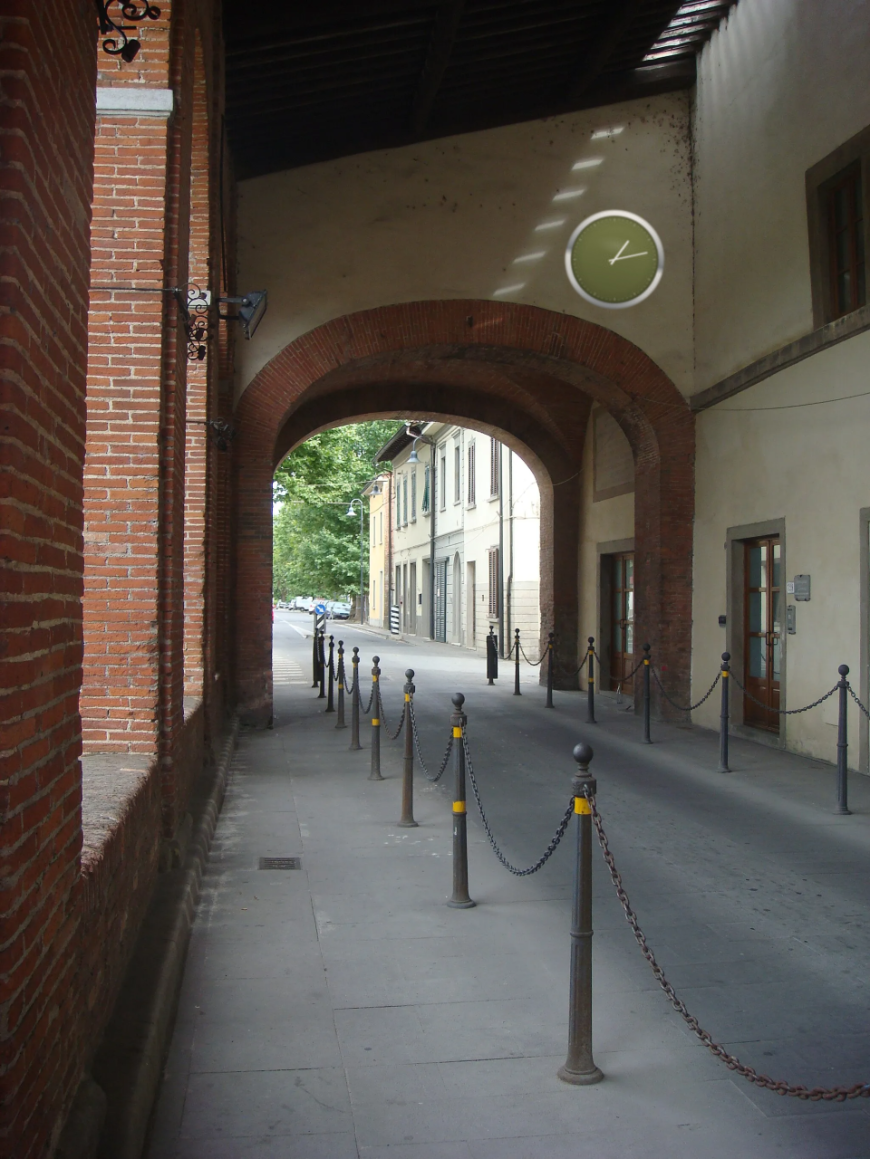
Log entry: 1:13
